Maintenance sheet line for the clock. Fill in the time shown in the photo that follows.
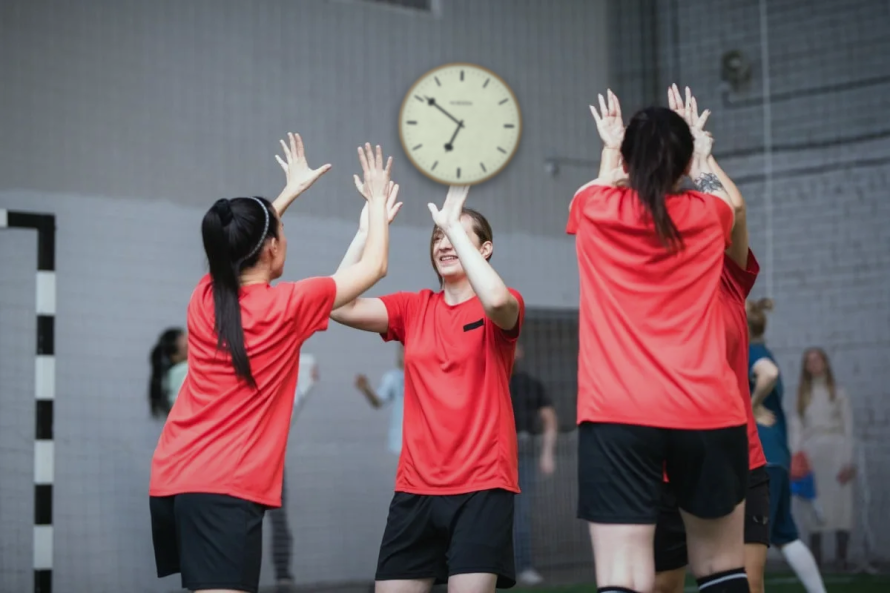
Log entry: 6:51
